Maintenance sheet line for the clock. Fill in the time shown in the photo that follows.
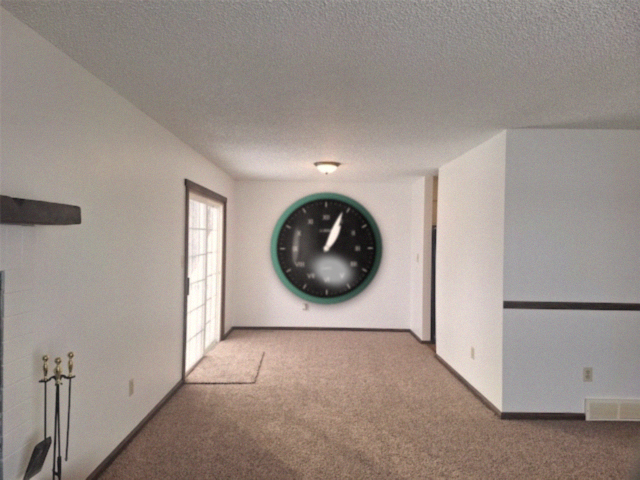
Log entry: 1:04
